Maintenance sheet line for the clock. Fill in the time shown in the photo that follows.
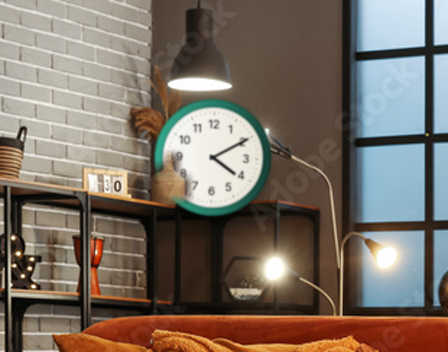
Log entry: 4:10
